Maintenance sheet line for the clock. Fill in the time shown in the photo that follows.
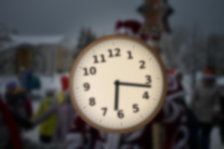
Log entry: 6:17
